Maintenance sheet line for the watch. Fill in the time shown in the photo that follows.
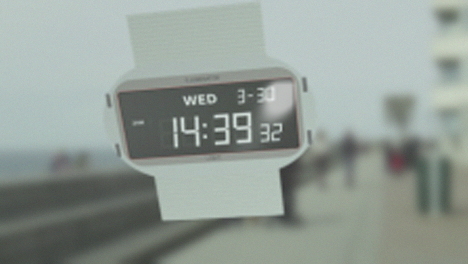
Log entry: 14:39:32
